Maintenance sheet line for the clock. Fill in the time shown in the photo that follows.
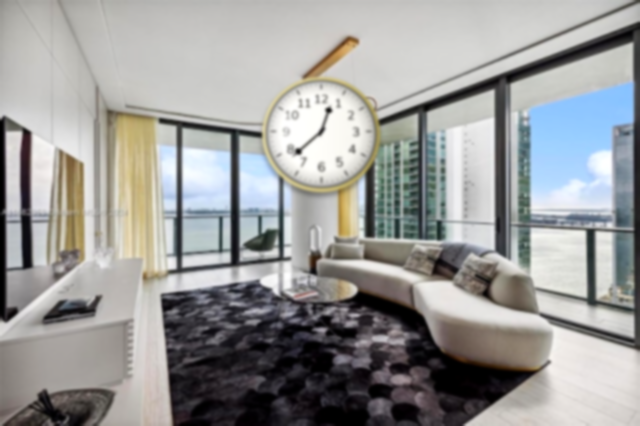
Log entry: 12:38
